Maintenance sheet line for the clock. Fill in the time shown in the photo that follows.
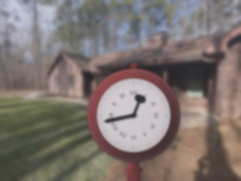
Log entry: 12:43
